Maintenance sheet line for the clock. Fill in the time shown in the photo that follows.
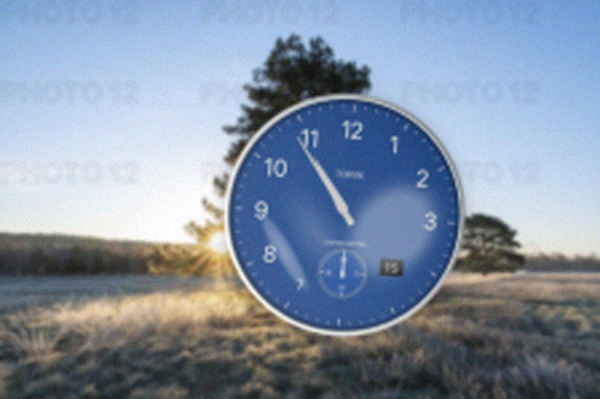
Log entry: 10:54
